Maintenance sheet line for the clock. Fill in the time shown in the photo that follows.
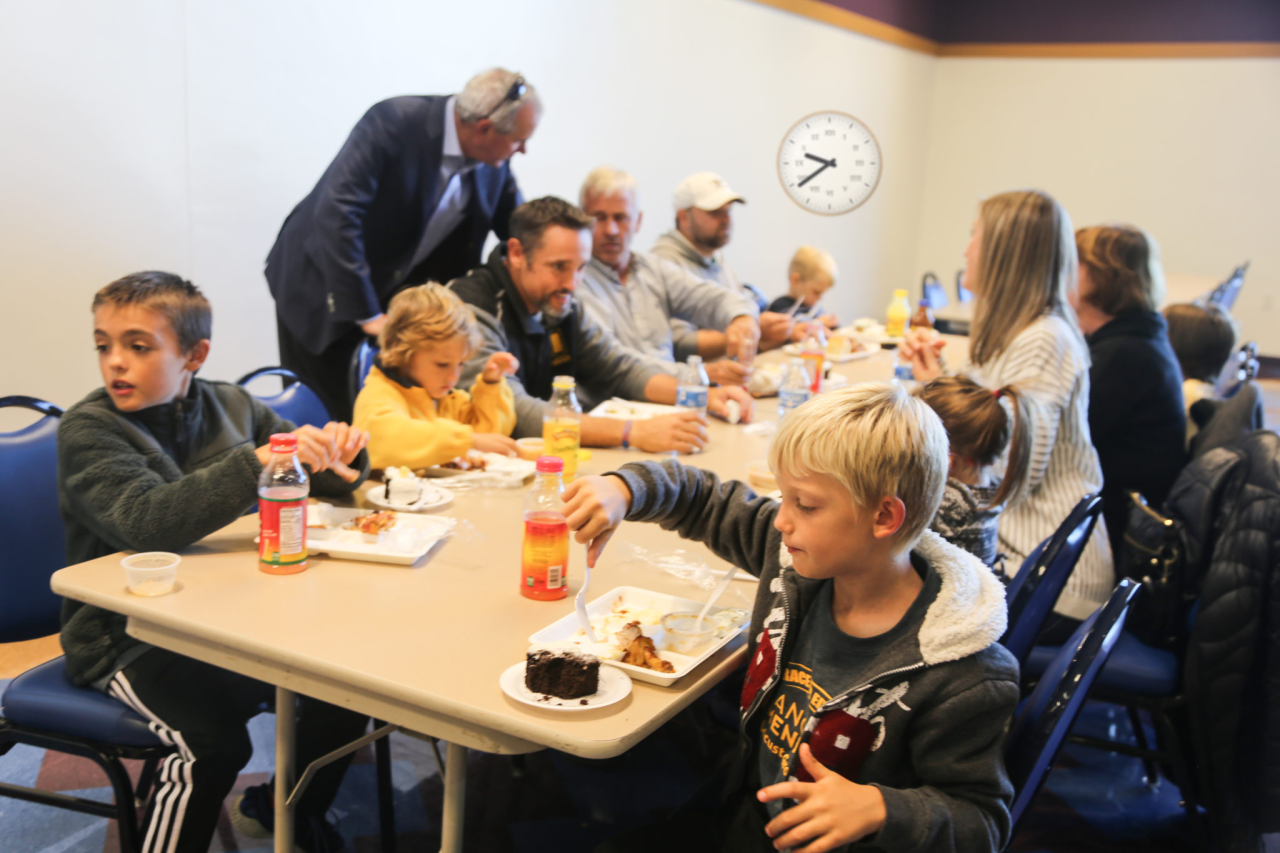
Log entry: 9:39
